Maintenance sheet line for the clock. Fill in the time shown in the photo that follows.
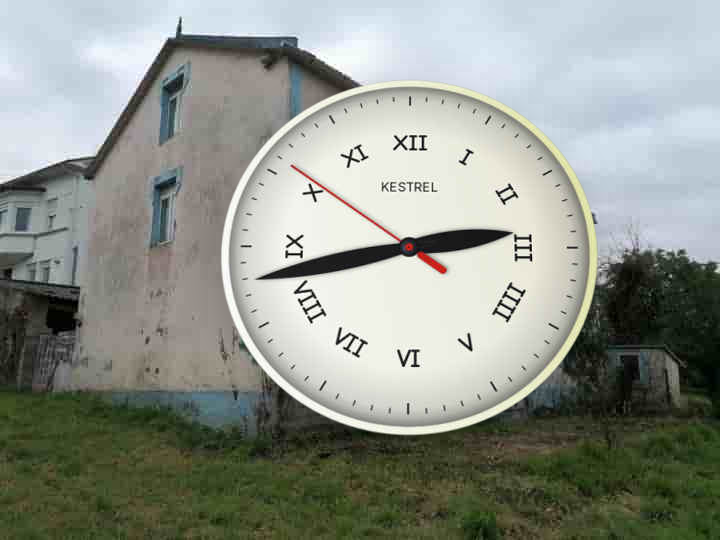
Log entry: 2:42:51
